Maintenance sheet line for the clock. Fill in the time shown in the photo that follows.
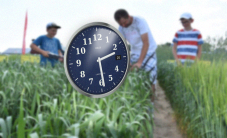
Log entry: 2:29
